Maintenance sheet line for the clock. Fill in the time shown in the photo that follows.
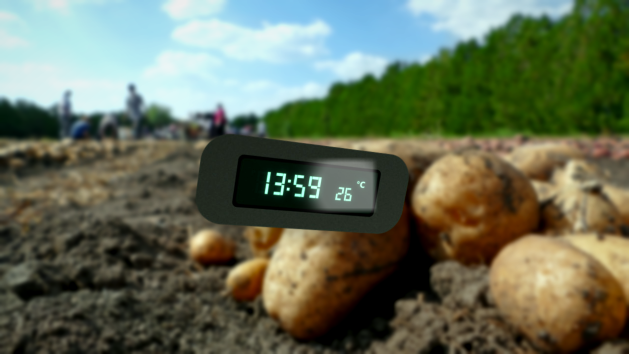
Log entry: 13:59
